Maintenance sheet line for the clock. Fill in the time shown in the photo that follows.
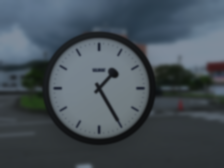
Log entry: 1:25
